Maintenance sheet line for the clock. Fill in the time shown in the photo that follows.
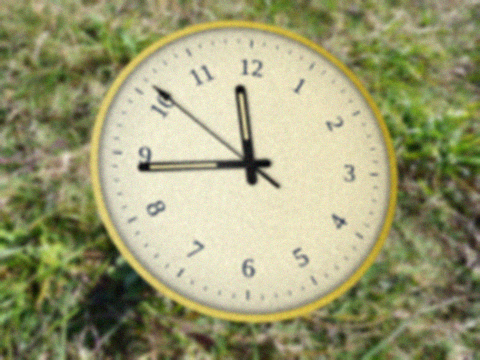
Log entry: 11:43:51
